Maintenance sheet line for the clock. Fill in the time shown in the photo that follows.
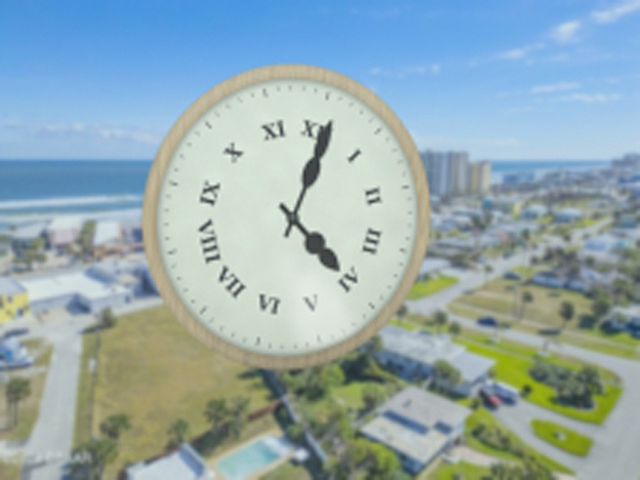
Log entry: 4:01
